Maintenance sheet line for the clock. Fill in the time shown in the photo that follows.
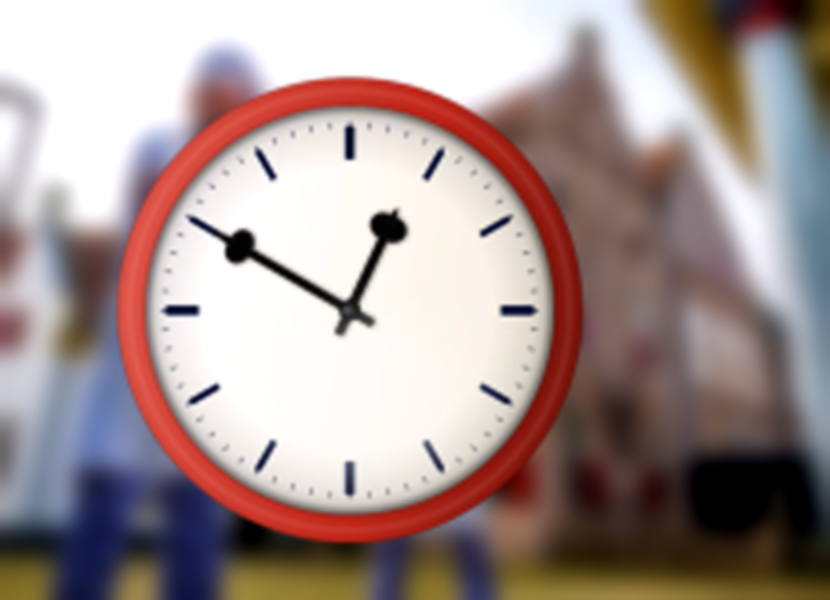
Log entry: 12:50
